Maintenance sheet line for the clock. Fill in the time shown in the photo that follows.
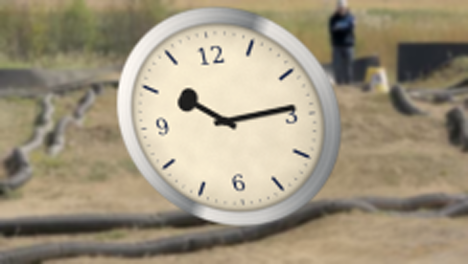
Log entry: 10:14
